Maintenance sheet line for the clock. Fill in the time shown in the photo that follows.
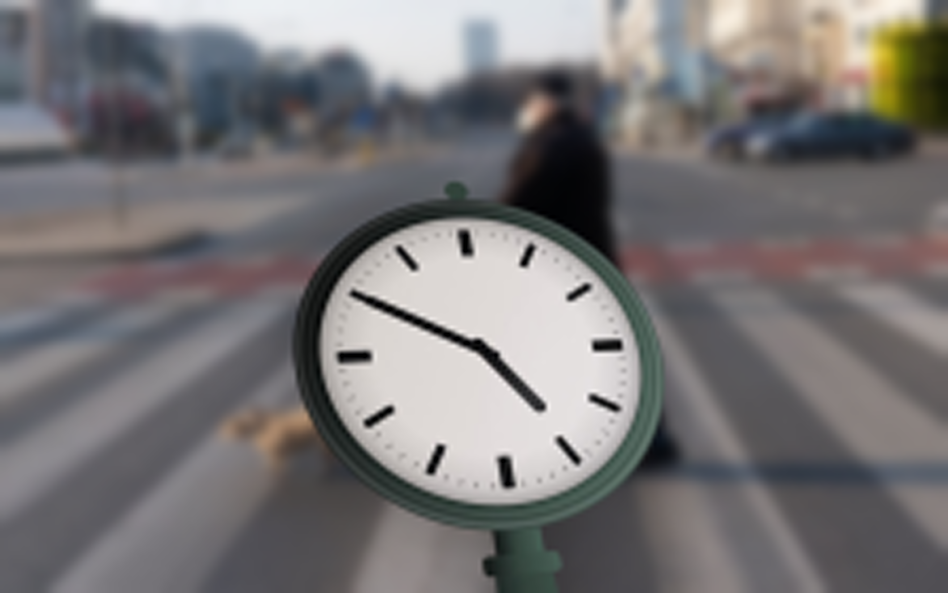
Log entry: 4:50
